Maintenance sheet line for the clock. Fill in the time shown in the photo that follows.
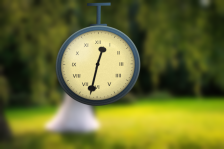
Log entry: 12:32
